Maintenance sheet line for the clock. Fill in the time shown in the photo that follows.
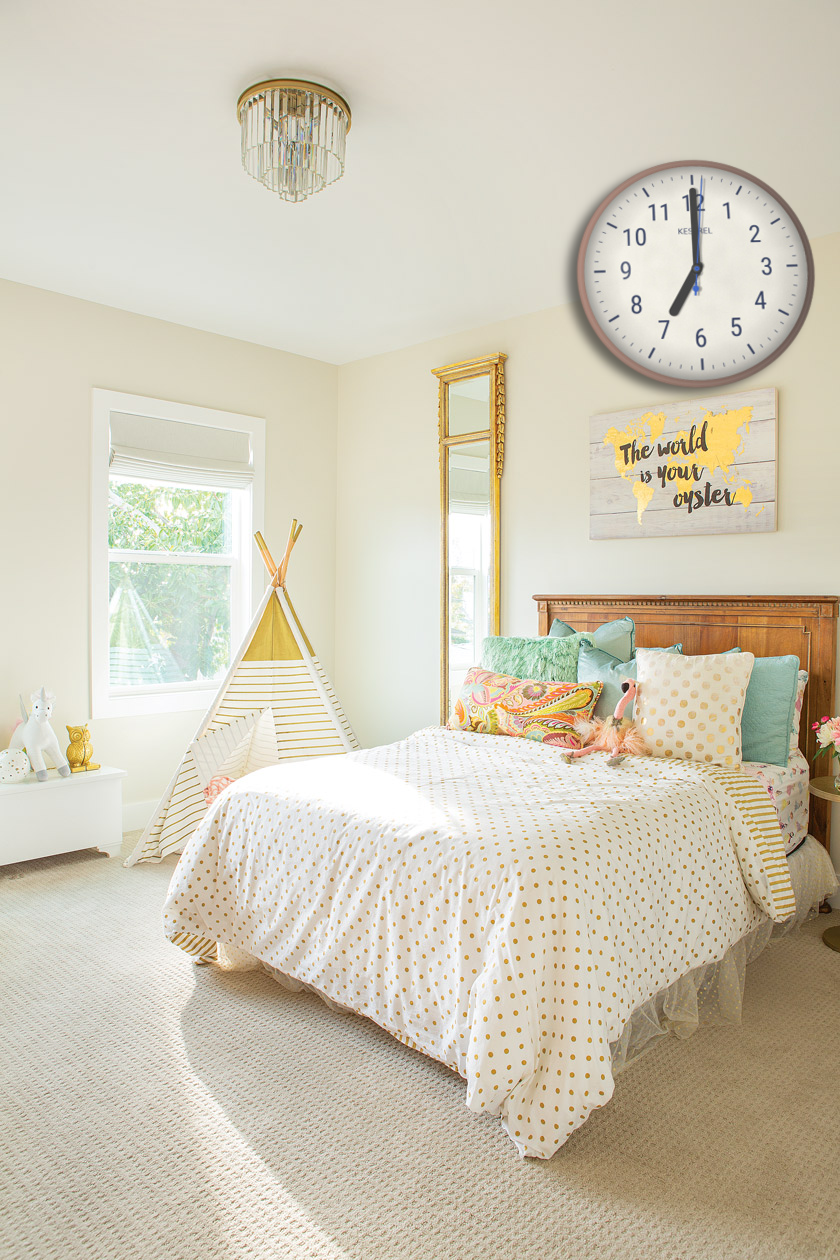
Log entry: 7:00:01
